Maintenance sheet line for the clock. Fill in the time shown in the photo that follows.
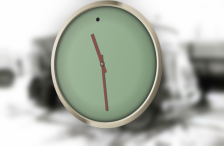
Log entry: 11:30
